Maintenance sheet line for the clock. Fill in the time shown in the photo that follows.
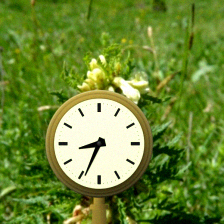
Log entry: 8:34
